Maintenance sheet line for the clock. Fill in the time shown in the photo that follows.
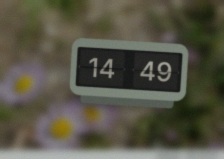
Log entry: 14:49
